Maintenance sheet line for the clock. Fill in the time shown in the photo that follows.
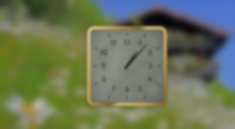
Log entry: 1:07
